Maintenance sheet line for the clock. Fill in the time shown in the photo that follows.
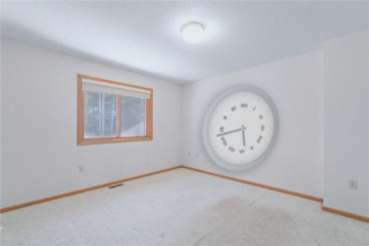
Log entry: 5:43
